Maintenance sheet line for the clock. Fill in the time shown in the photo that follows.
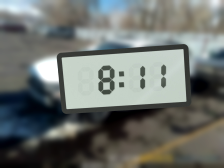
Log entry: 8:11
